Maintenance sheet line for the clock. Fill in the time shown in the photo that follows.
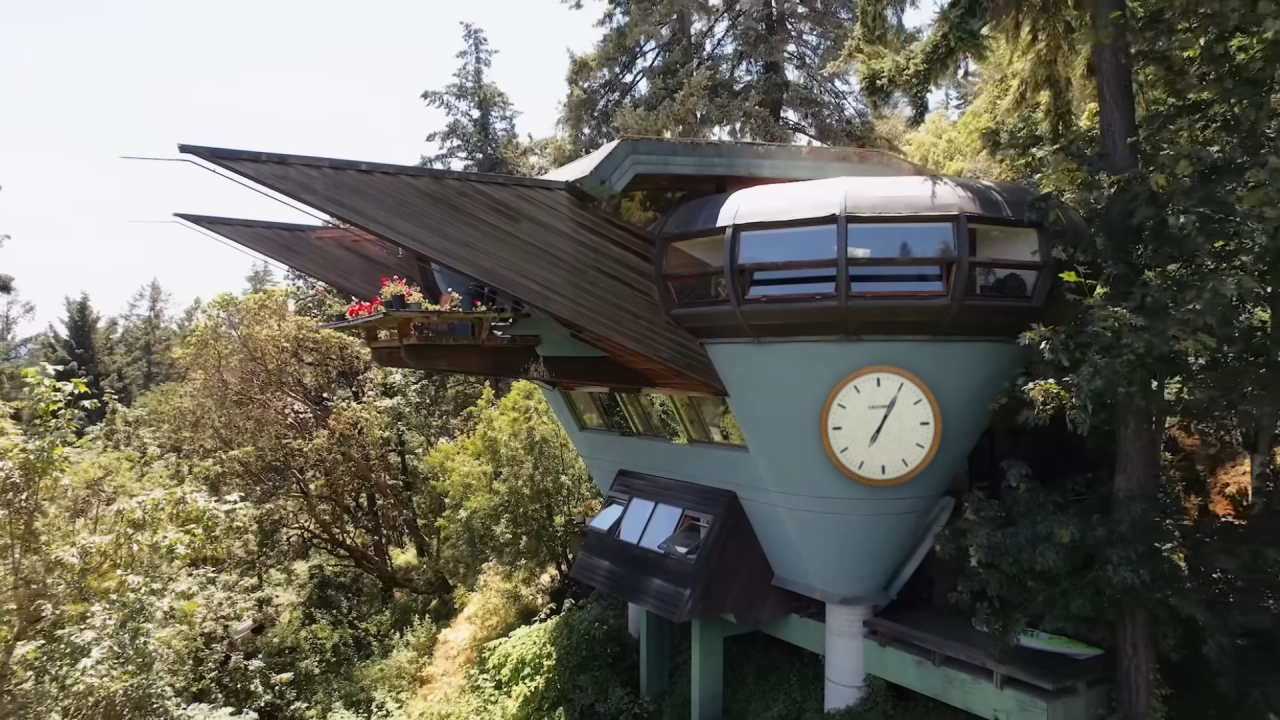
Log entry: 7:05
